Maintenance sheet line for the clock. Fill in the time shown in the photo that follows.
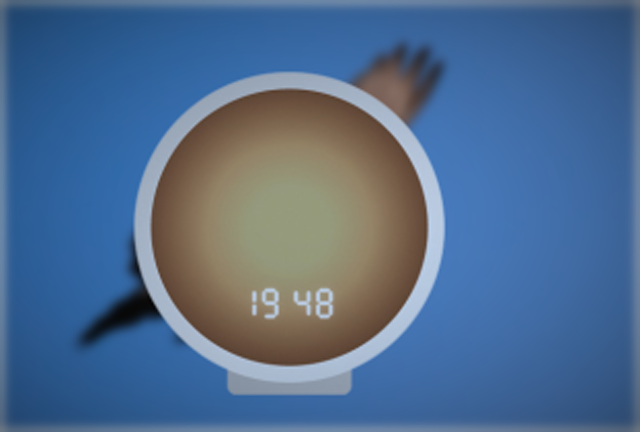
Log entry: 19:48
